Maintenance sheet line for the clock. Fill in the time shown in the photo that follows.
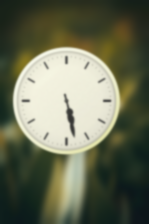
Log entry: 5:28
